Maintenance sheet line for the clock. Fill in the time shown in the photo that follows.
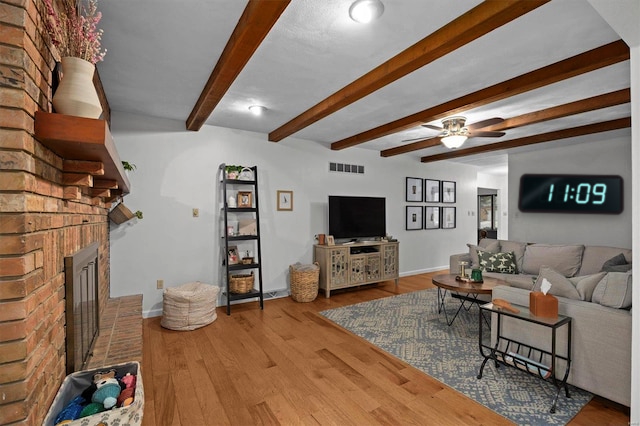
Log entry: 11:09
